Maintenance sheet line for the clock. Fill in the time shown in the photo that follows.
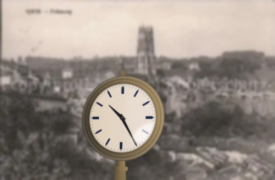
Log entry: 10:25
